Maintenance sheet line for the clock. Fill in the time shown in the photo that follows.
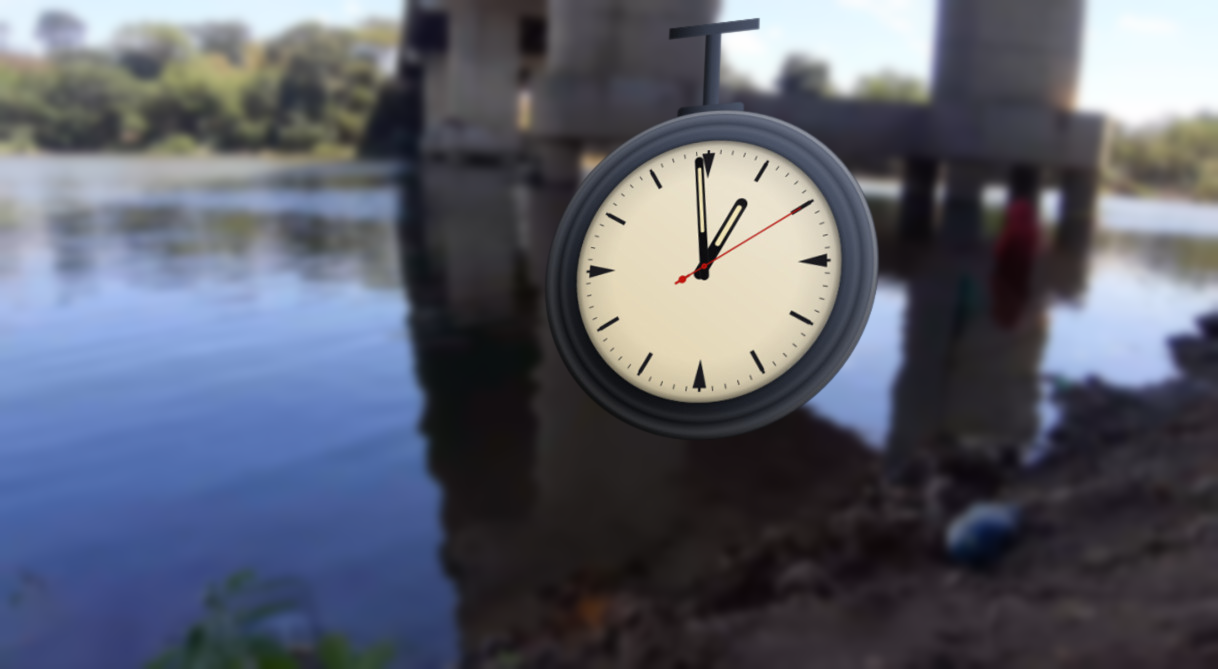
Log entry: 12:59:10
